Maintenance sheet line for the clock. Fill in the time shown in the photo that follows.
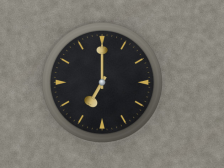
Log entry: 7:00
